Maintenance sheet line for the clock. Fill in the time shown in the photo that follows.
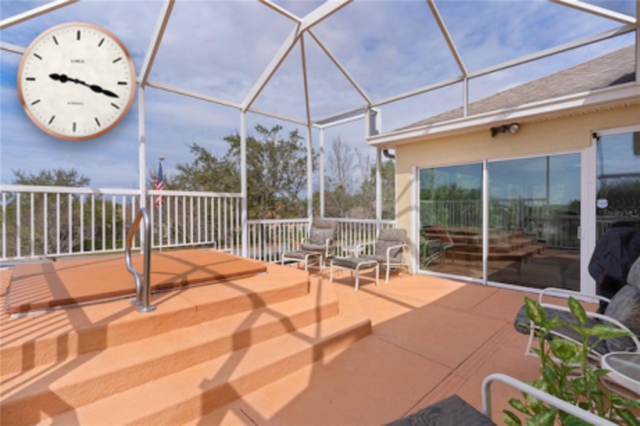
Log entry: 9:18
